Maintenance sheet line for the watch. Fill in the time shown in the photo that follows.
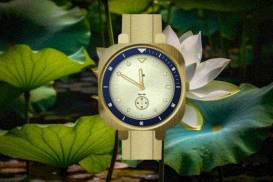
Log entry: 11:50
